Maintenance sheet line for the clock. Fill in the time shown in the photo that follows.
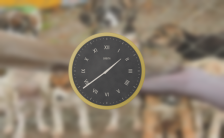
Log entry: 1:39
